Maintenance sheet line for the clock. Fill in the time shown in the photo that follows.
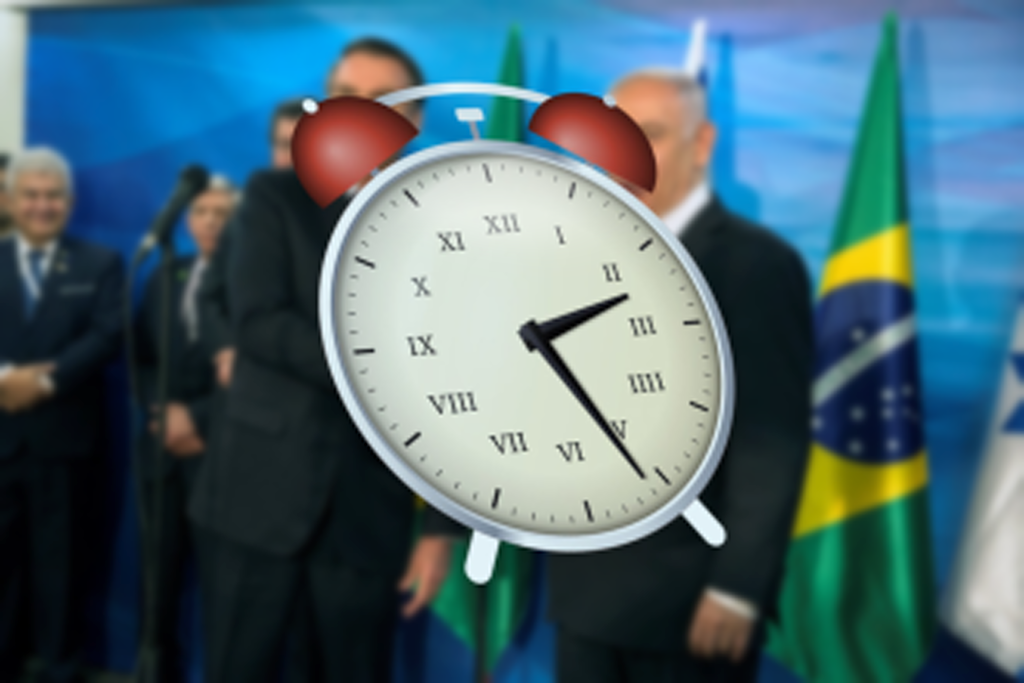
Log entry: 2:26
